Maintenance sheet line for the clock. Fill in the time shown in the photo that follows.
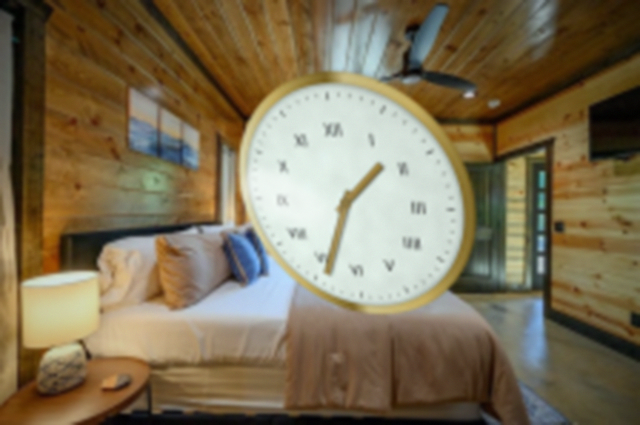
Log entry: 1:34
